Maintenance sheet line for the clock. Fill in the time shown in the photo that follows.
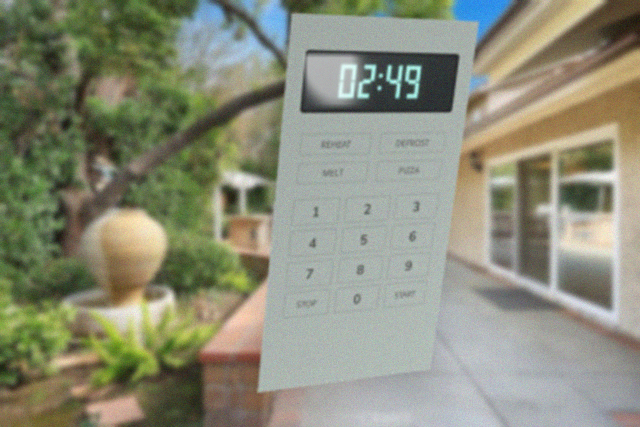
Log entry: 2:49
